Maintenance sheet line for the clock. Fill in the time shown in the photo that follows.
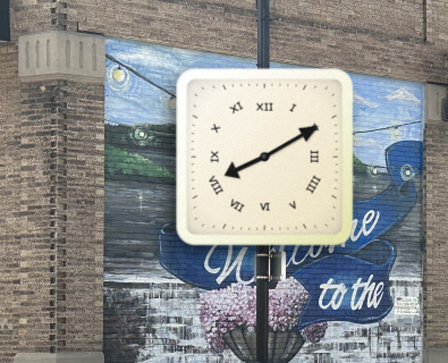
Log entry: 8:10
